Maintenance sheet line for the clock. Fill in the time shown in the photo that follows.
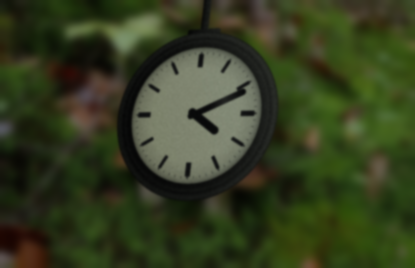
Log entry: 4:11
